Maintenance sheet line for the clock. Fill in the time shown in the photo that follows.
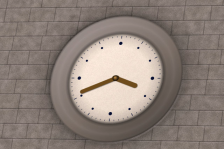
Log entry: 3:41
